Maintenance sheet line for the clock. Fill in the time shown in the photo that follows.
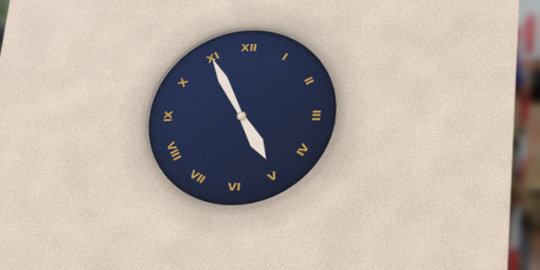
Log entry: 4:55
